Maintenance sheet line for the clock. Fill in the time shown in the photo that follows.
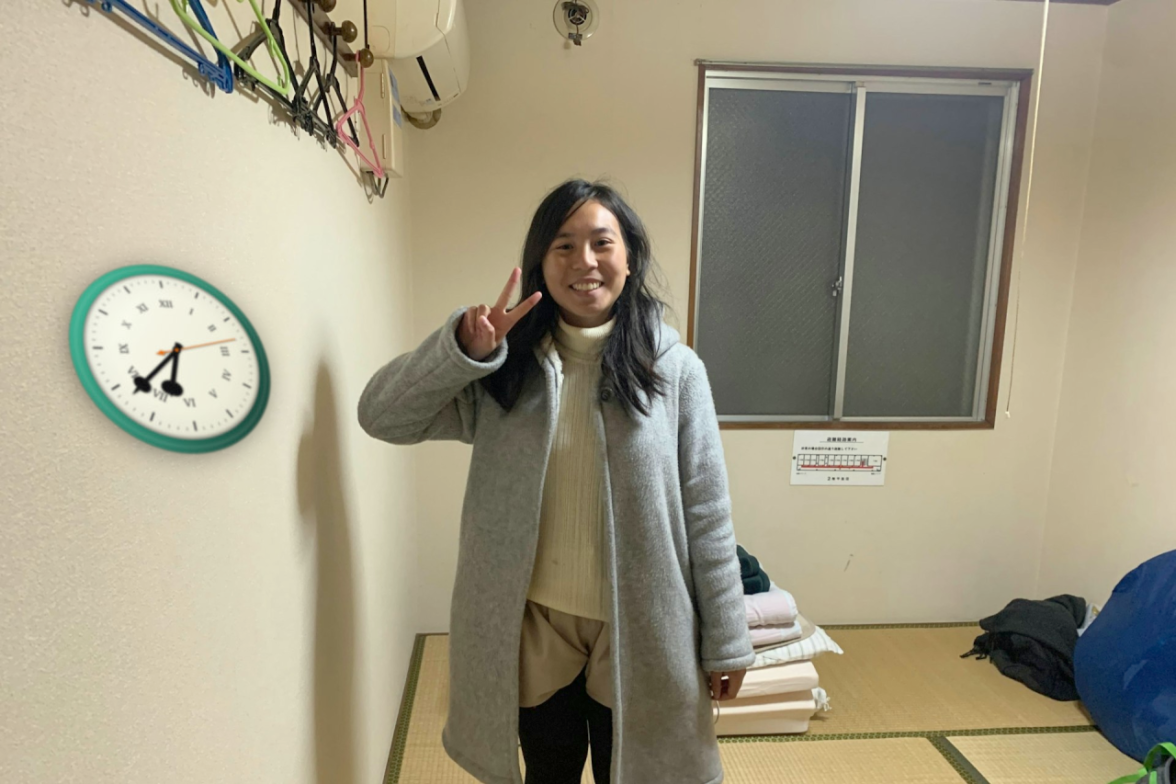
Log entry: 6:38:13
